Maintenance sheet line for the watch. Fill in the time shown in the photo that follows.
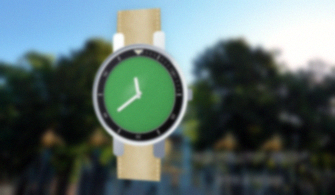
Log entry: 11:39
